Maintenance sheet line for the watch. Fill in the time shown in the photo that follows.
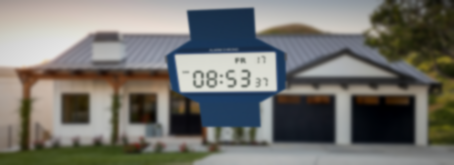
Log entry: 8:53
